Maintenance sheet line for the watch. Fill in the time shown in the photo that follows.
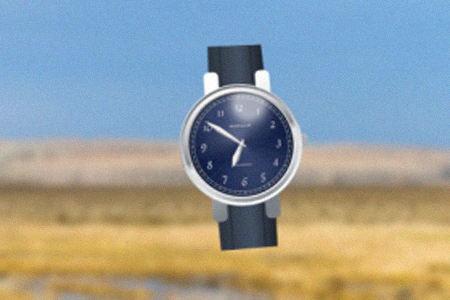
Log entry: 6:51
